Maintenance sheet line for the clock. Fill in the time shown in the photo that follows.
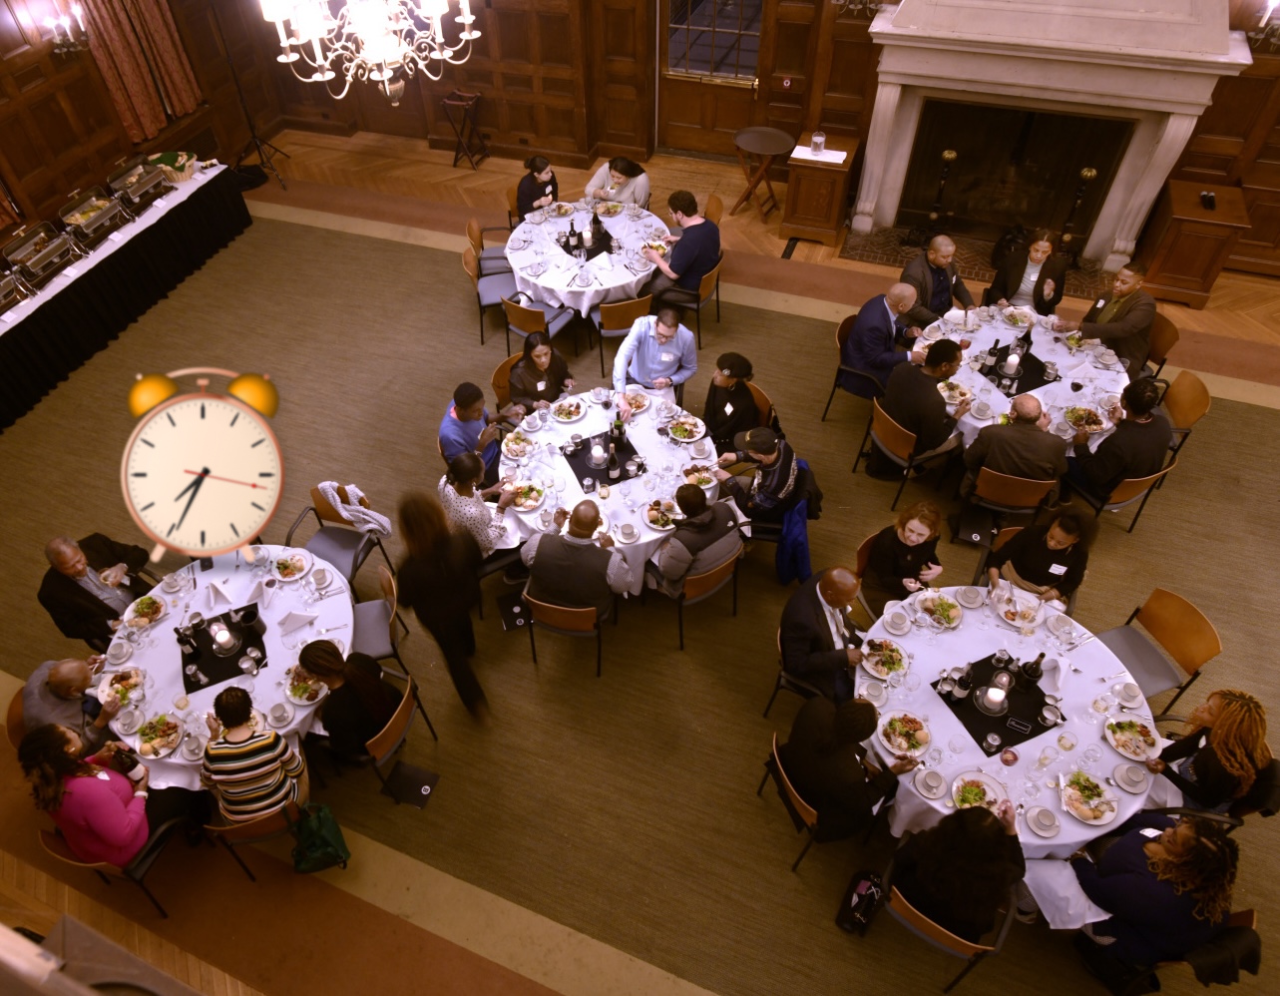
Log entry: 7:34:17
